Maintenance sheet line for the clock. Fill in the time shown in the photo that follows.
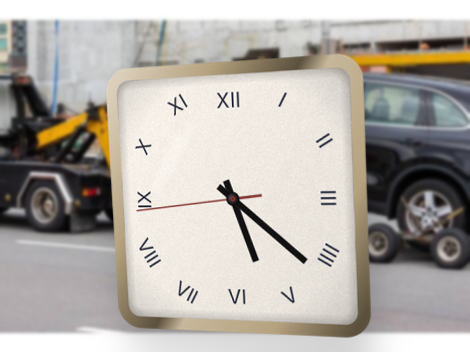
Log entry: 5:21:44
